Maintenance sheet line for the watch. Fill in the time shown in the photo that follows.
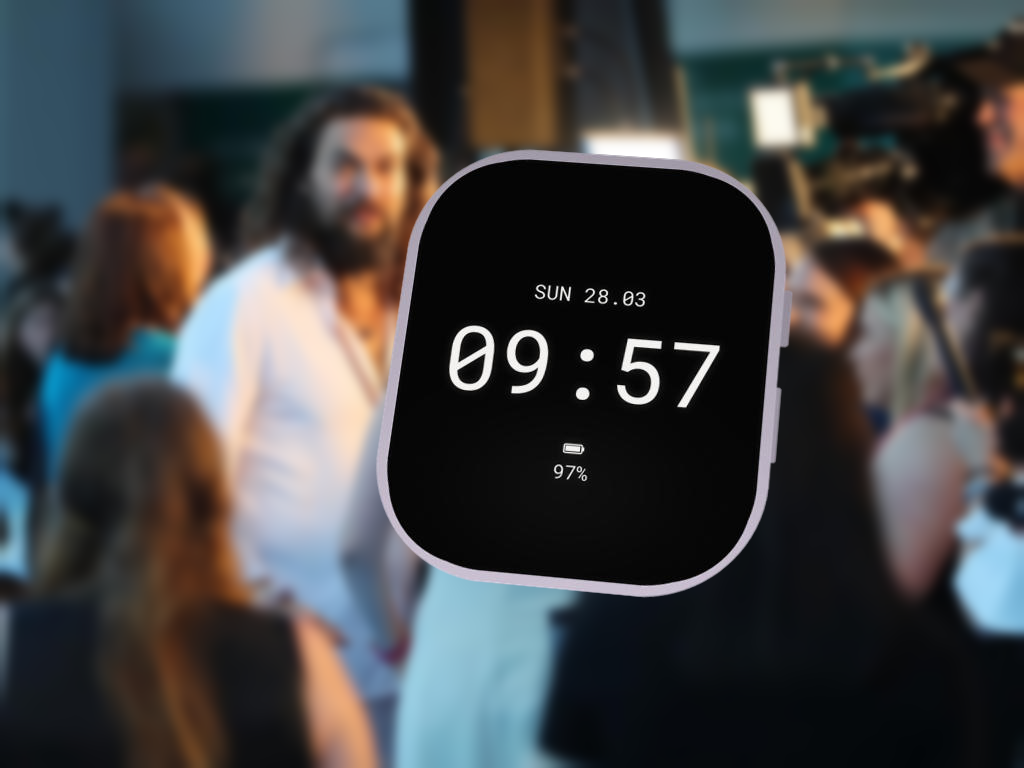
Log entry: 9:57
